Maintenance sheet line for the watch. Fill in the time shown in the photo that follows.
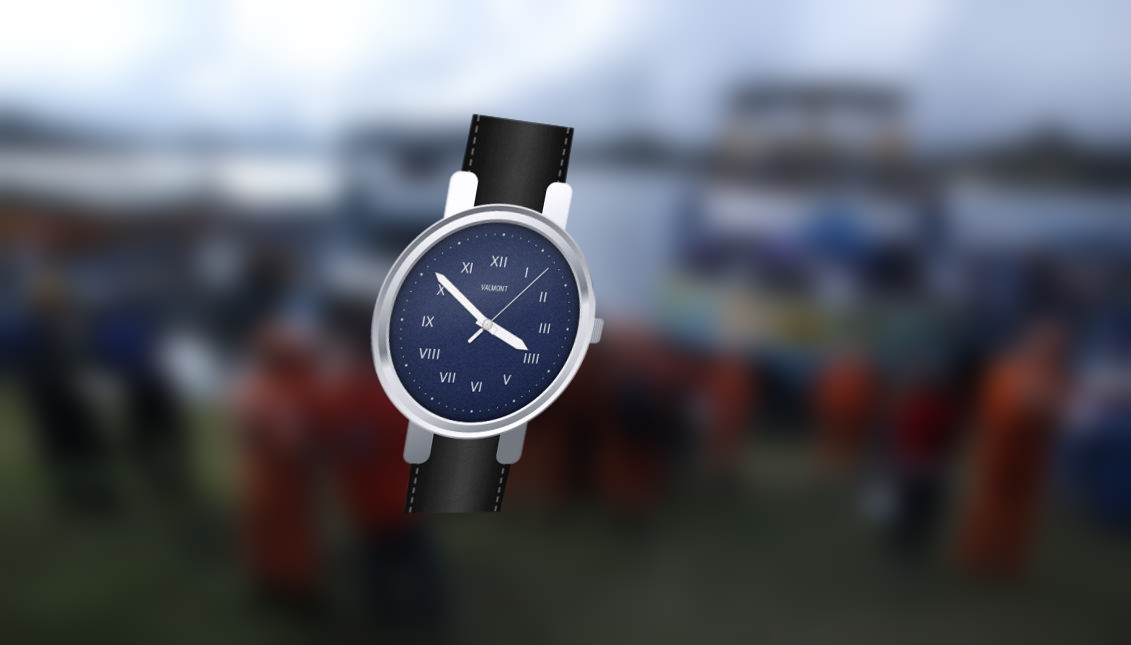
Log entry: 3:51:07
